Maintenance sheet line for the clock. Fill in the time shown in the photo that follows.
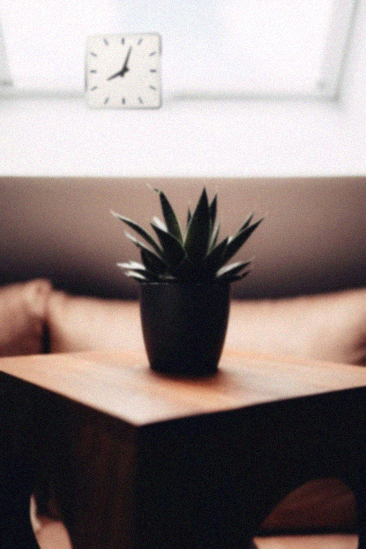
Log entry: 8:03
